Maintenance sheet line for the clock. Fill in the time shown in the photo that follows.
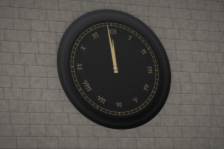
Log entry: 11:59
